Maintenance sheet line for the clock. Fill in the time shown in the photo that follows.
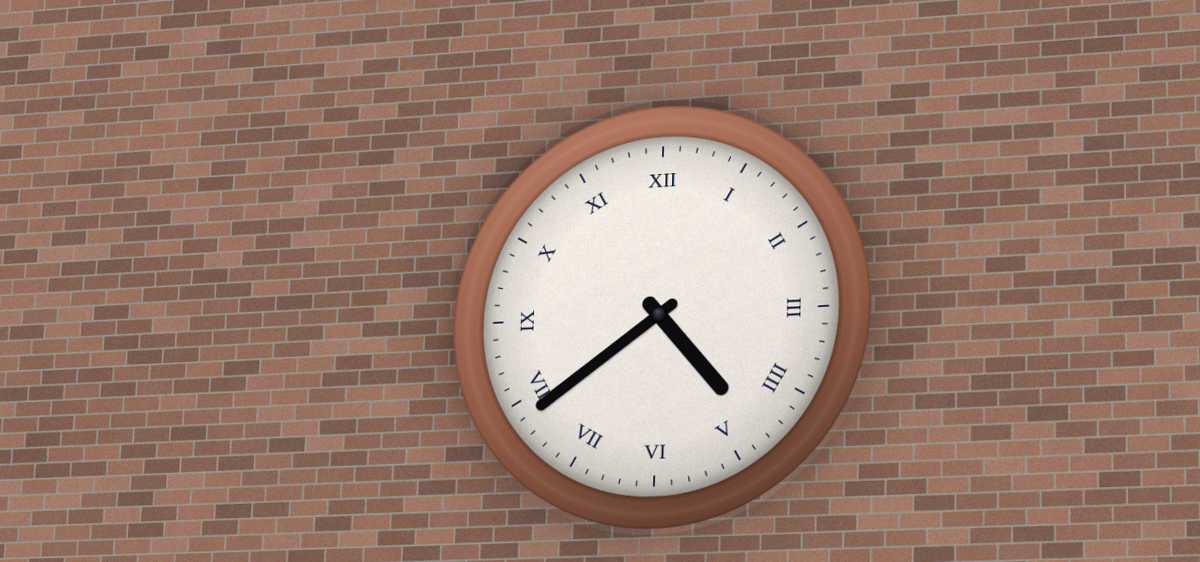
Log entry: 4:39
